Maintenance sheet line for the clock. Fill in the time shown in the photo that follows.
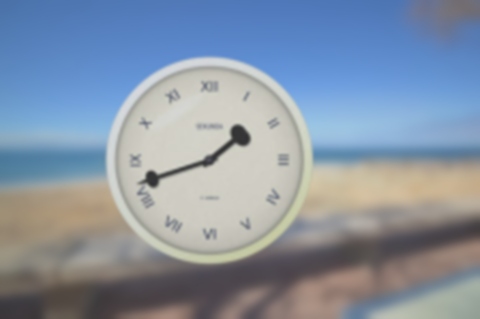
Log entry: 1:42
